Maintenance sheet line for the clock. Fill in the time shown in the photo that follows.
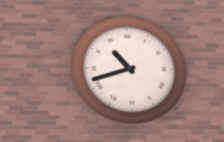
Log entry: 10:42
